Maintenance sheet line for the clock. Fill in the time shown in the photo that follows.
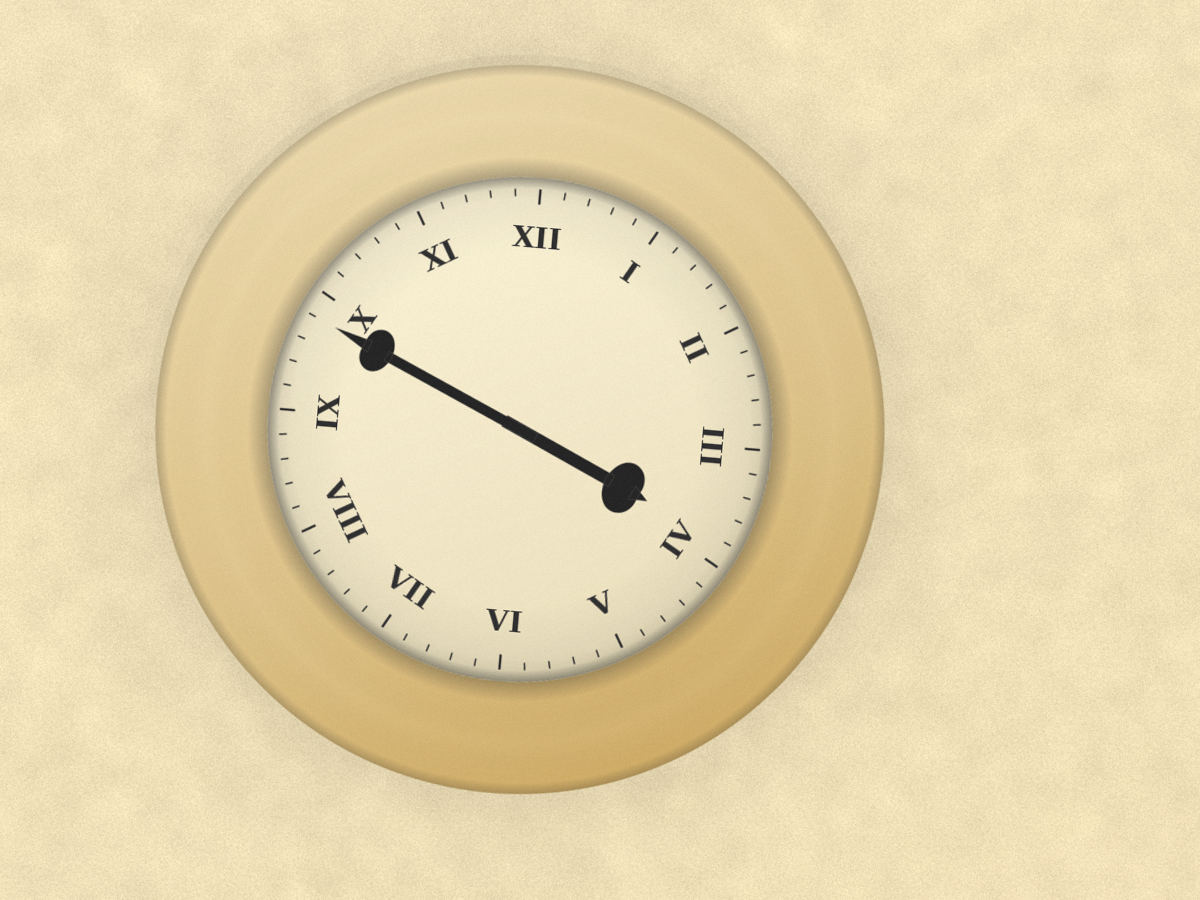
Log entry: 3:49
